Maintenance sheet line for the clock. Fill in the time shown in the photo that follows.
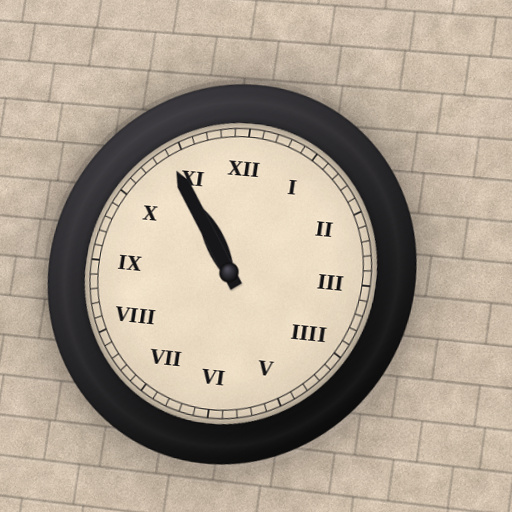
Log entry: 10:54
